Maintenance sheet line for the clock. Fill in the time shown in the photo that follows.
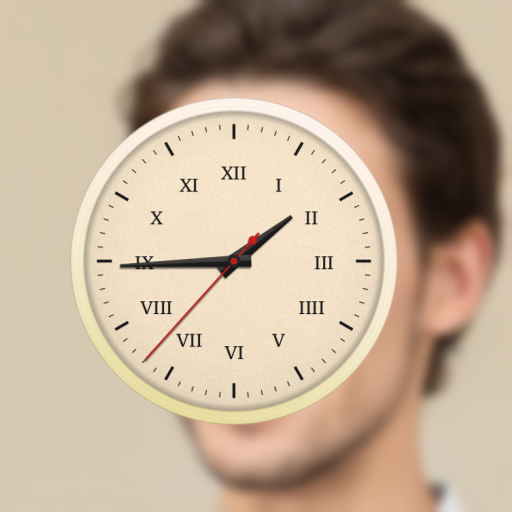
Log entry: 1:44:37
